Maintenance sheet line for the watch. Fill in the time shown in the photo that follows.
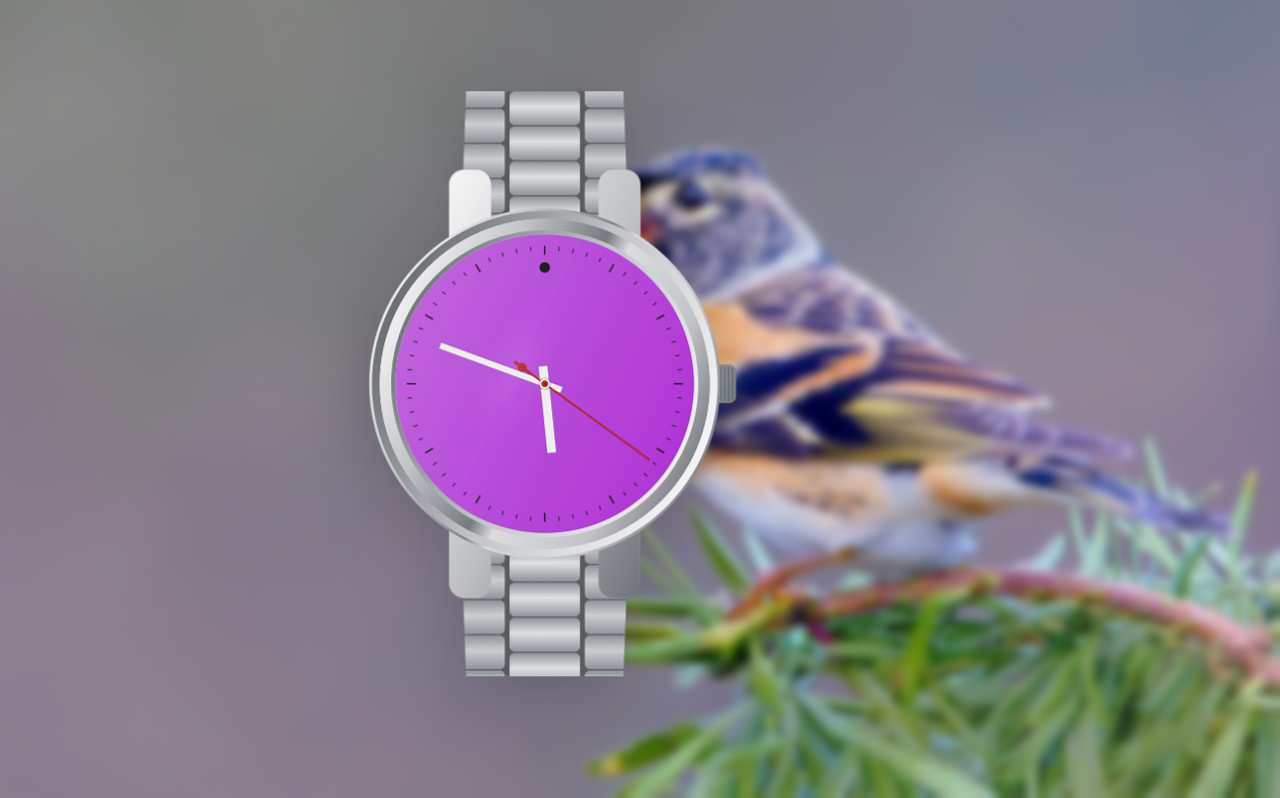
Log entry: 5:48:21
